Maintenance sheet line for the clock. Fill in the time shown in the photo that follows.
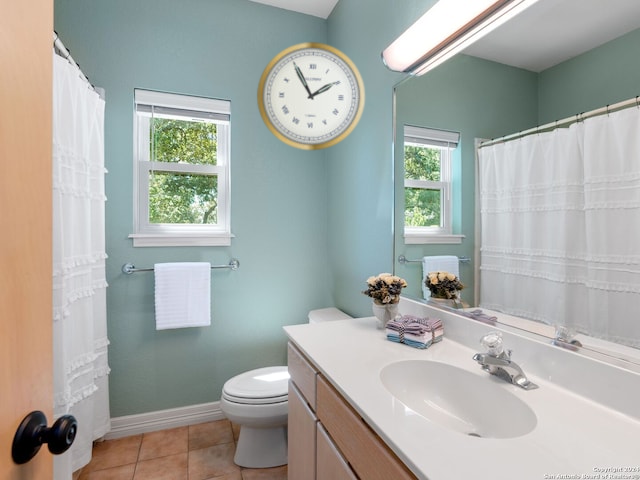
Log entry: 1:55
